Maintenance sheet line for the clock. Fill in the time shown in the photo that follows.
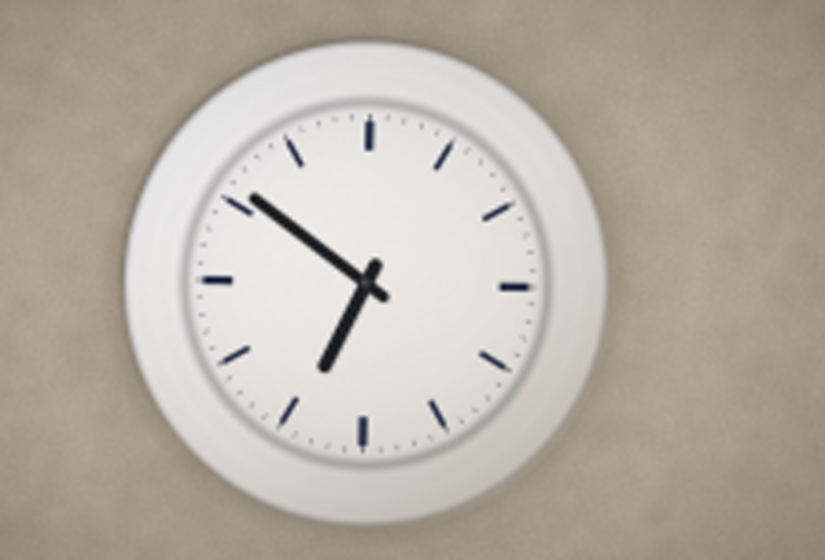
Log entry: 6:51
